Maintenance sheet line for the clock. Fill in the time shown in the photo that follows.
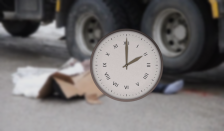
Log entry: 2:00
